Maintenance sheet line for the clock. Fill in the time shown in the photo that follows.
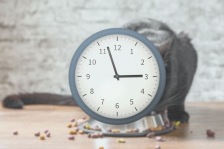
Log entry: 2:57
